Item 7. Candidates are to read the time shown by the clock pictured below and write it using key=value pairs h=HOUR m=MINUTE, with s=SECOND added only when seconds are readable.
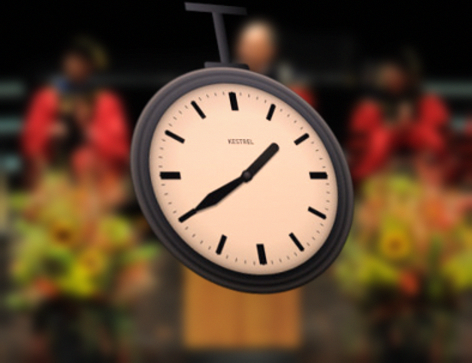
h=1 m=40
